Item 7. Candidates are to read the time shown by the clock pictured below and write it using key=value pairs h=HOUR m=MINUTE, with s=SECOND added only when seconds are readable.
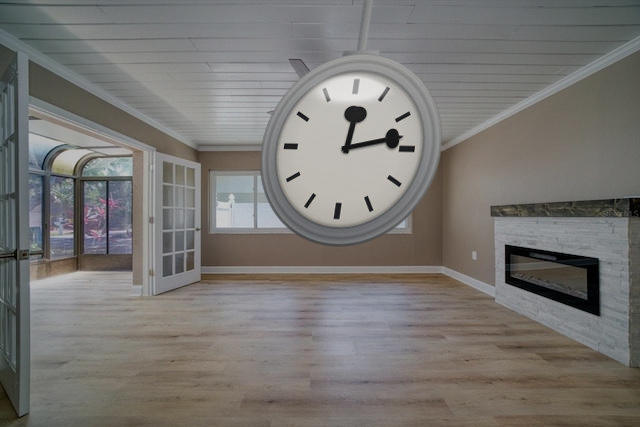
h=12 m=13
